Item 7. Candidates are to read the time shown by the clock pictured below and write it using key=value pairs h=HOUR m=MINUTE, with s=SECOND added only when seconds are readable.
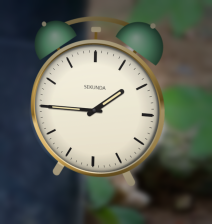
h=1 m=45
